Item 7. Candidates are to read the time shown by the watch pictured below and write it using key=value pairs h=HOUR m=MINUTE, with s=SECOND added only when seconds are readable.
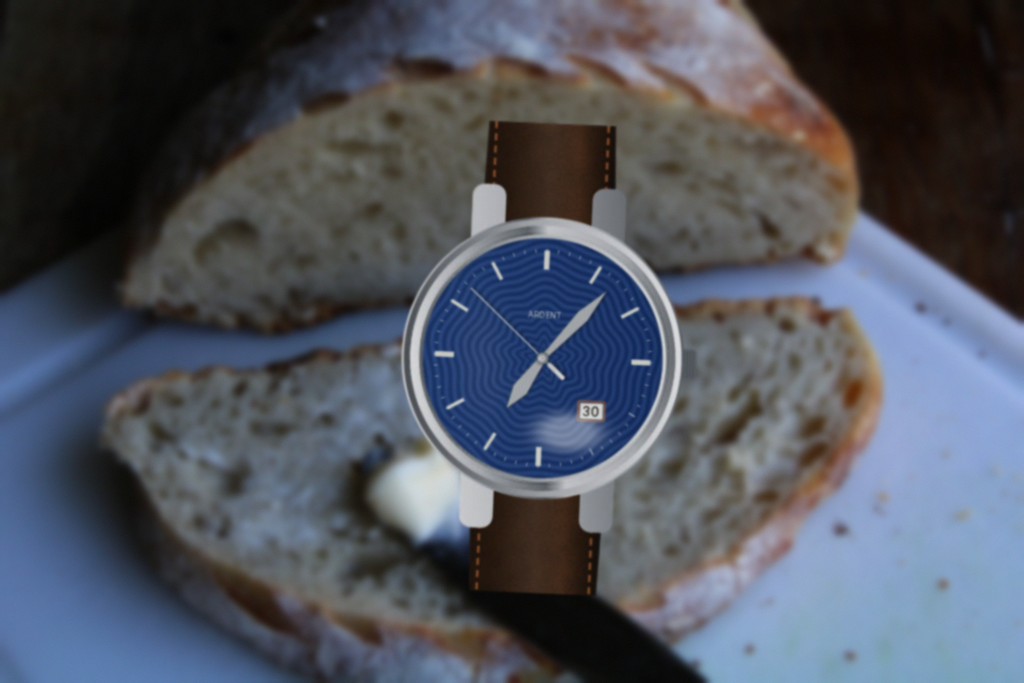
h=7 m=6 s=52
